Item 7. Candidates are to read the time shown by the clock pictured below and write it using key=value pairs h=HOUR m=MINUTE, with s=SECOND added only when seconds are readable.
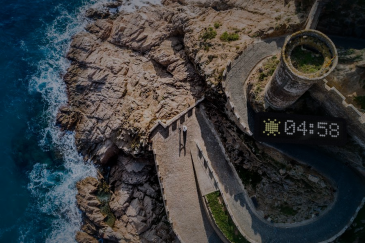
h=4 m=58
